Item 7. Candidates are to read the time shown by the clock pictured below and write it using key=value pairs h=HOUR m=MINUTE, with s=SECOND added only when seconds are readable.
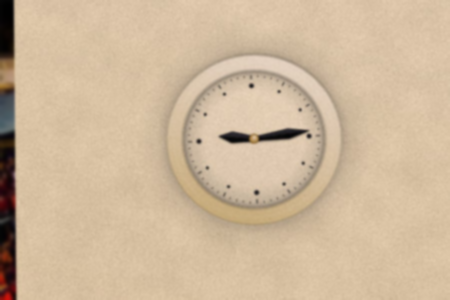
h=9 m=14
